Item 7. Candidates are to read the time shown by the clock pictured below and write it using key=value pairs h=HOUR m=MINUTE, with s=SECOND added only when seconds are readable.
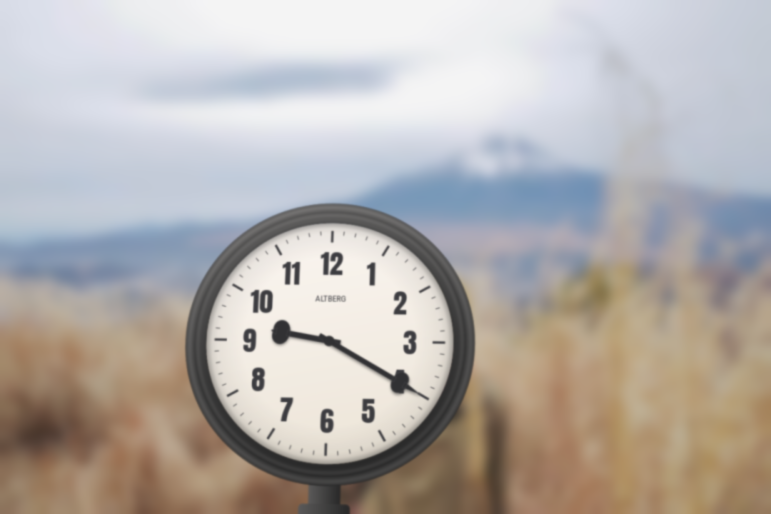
h=9 m=20
